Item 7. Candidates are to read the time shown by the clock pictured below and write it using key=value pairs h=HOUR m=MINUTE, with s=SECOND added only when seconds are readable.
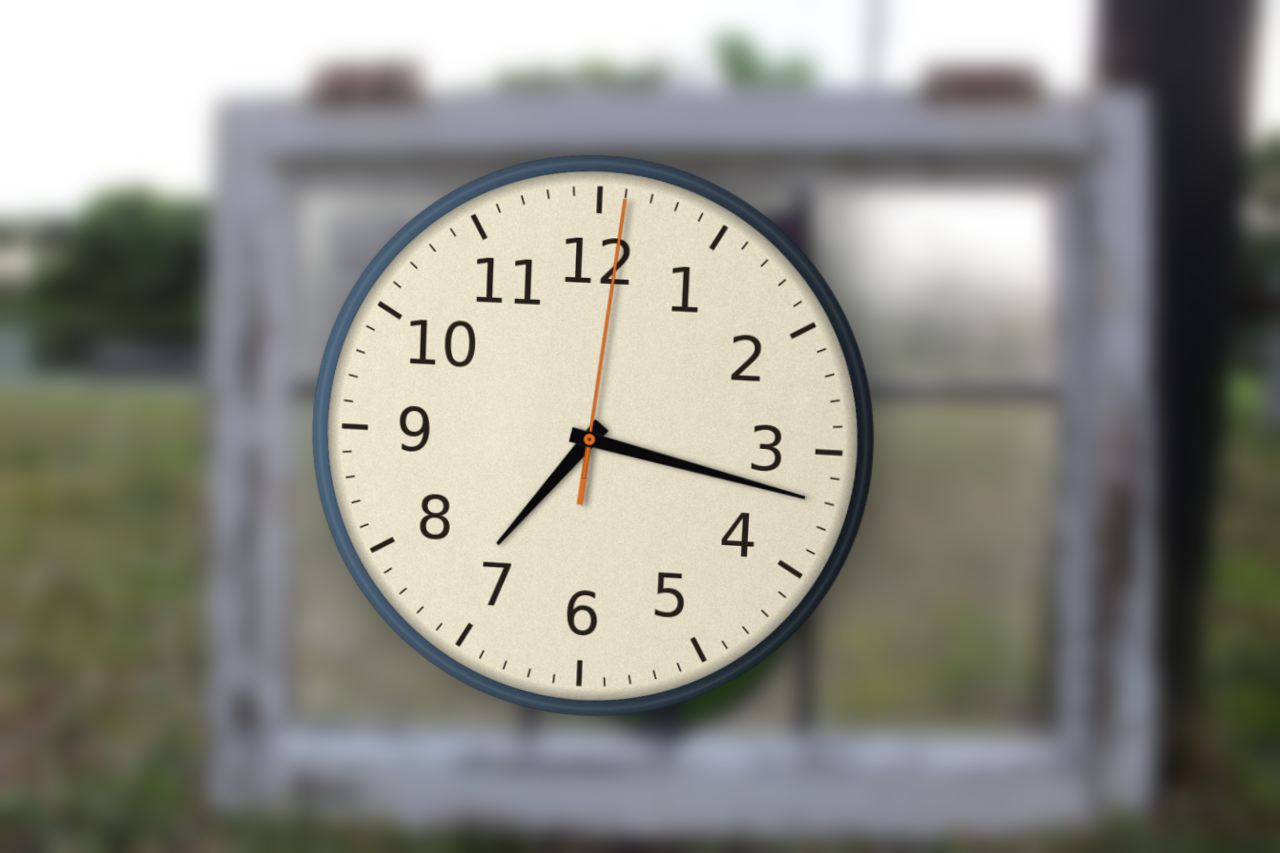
h=7 m=17 s=1
